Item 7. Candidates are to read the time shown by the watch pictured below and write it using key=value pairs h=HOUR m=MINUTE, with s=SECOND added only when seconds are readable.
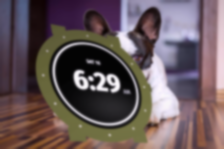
h=6 m=29
